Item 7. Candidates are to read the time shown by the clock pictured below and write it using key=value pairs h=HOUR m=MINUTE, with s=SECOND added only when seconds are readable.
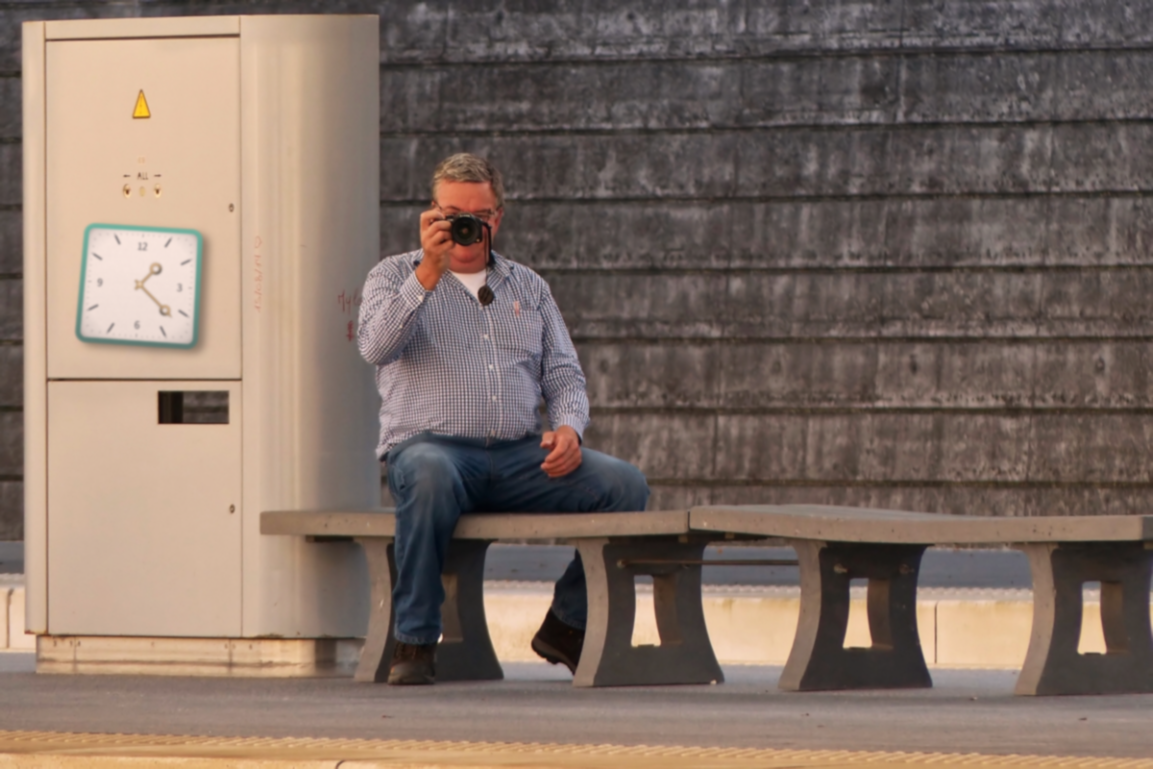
h=1 m=22
